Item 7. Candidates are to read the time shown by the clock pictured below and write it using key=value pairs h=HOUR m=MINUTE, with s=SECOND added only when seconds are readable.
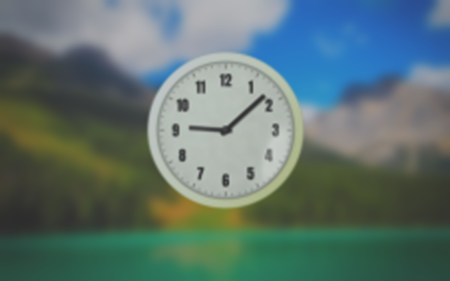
h=9 m=8
